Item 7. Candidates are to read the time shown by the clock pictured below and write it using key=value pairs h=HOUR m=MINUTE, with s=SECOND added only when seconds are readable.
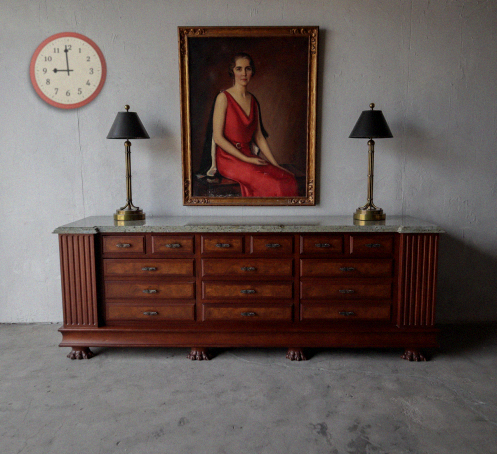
h=8 m=59
